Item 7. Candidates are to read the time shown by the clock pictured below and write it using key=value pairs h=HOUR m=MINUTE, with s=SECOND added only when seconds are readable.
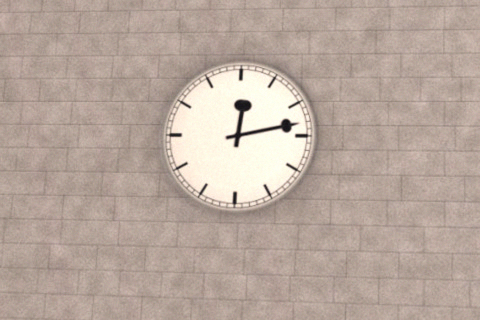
h=12 m=13
